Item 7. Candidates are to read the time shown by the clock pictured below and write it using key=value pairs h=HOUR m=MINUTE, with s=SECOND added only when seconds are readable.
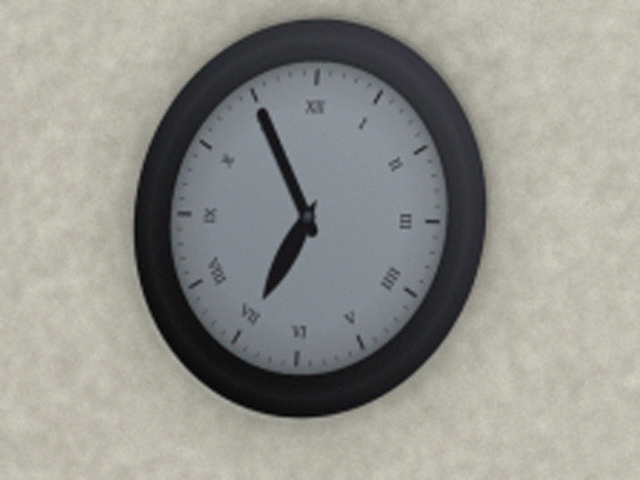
h=6 m=55
